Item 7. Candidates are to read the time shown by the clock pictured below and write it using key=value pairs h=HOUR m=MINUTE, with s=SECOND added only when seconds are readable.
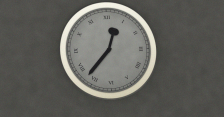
h=12 m=37
